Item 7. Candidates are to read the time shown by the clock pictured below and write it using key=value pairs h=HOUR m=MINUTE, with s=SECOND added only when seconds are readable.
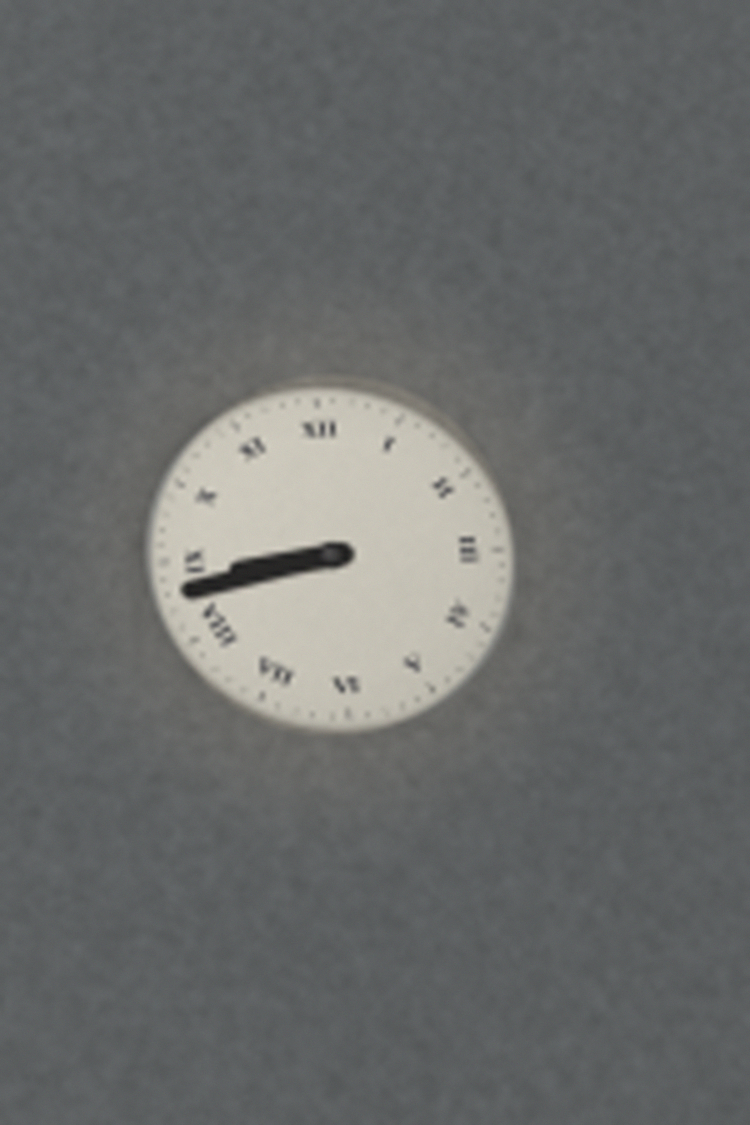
h=8 m=43
